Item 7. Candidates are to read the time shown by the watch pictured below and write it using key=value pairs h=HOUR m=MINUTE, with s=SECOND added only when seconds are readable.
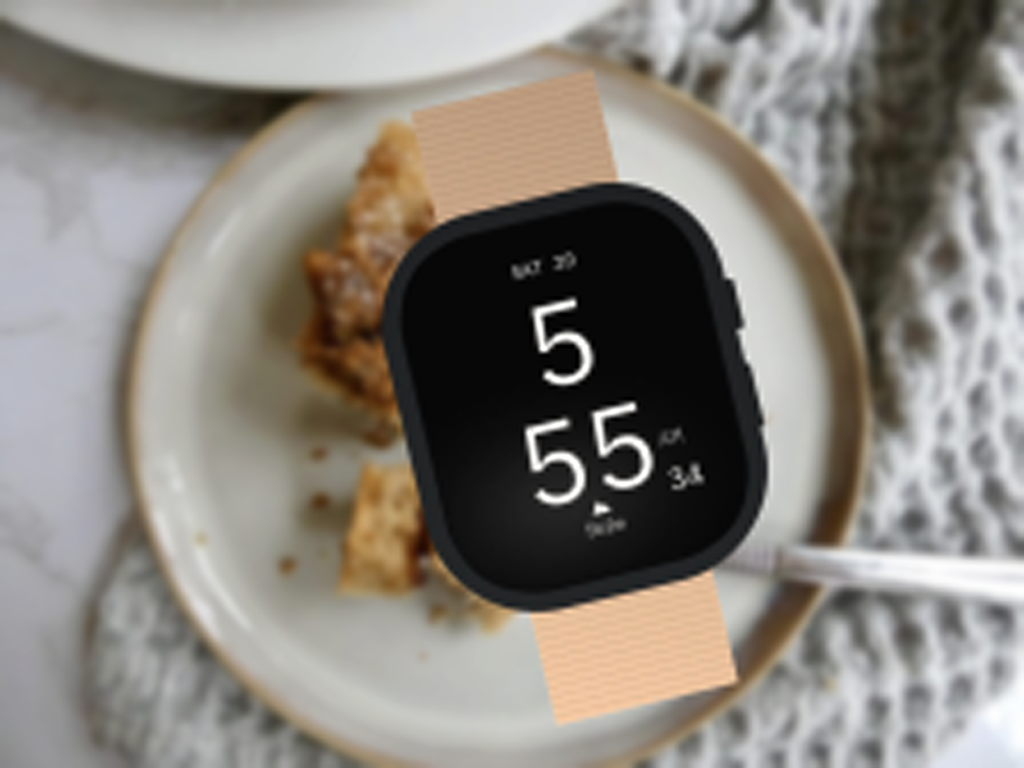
h=5 m=55
